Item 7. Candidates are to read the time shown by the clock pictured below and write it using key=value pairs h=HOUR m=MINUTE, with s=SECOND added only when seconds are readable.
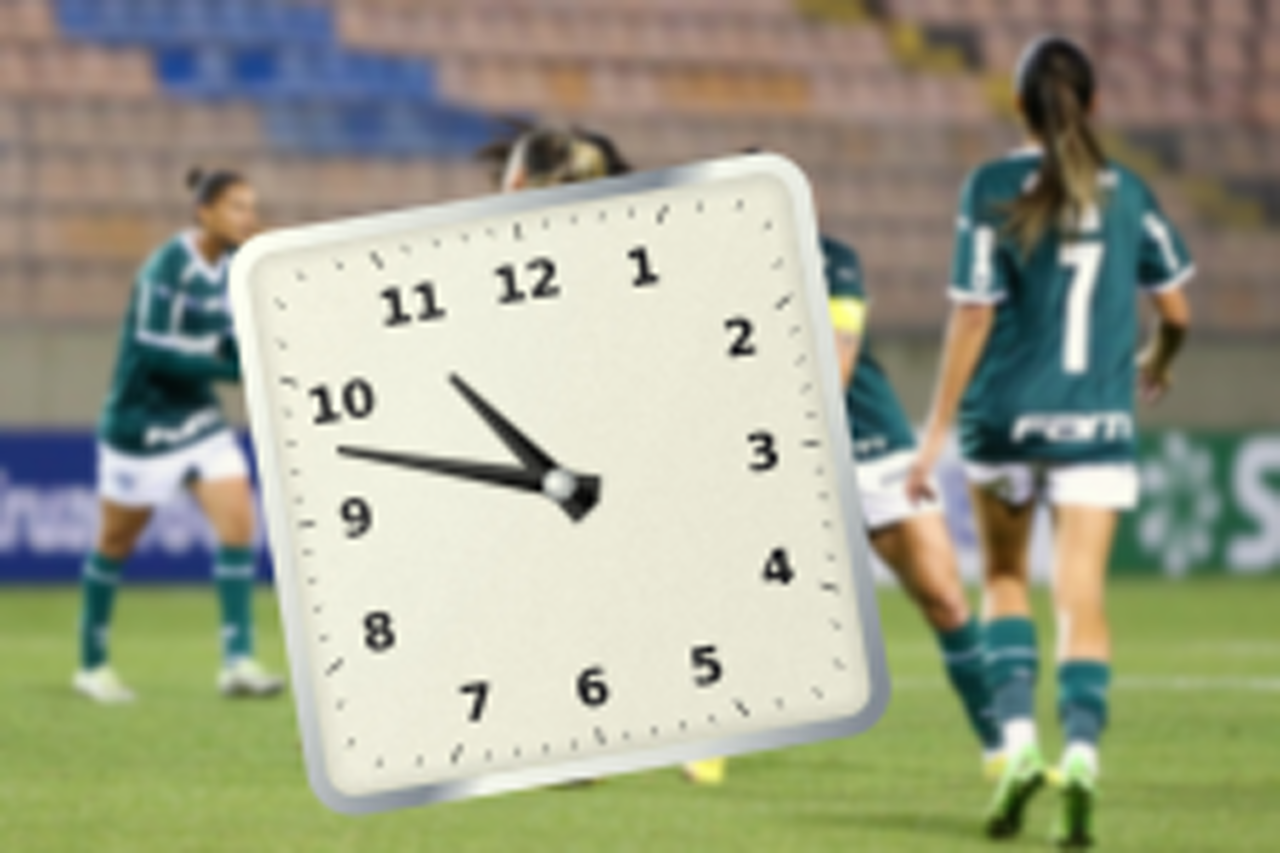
h=10 m=48
